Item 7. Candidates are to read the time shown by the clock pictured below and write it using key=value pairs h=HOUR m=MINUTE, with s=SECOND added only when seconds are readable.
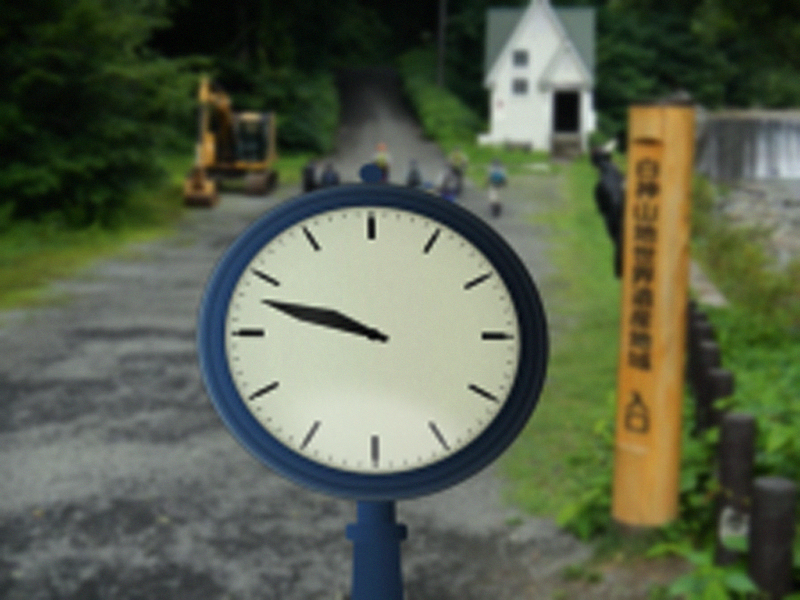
h=9 m=48
